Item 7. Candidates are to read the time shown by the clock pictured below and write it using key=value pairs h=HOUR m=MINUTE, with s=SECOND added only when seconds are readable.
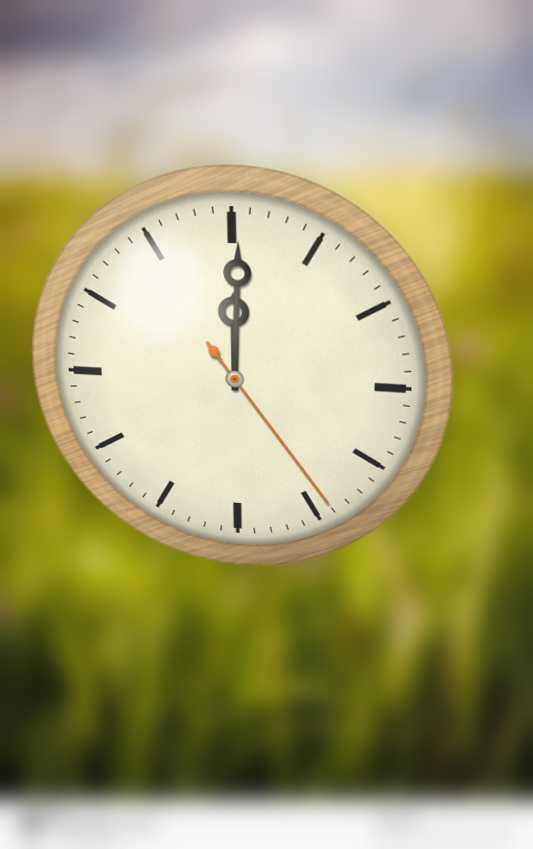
h=12 m=0 s=24
